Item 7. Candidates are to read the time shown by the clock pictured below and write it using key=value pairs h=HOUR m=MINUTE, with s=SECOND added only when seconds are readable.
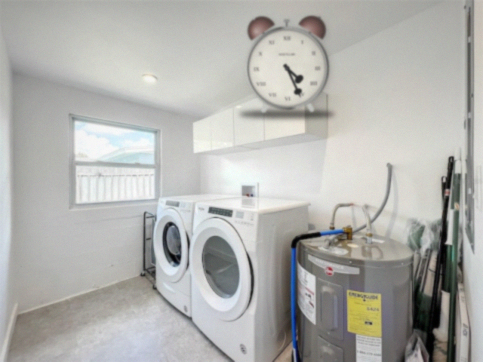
h=4 m=26
